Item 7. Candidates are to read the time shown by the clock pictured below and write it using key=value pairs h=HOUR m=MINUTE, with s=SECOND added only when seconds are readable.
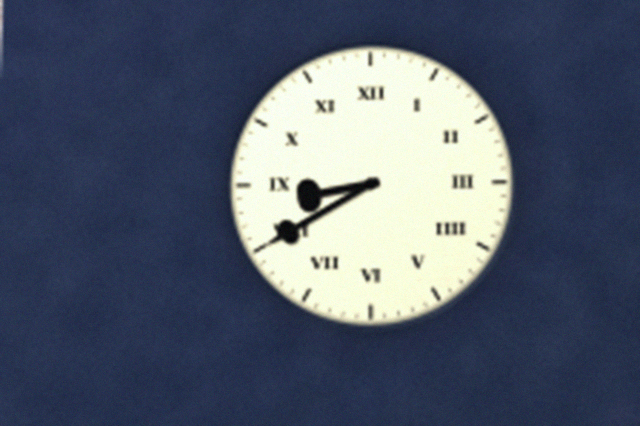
h=8 m=40
